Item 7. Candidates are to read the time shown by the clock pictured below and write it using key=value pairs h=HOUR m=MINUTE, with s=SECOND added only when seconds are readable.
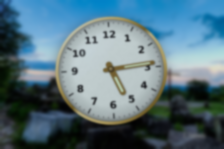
h=5 m=14
